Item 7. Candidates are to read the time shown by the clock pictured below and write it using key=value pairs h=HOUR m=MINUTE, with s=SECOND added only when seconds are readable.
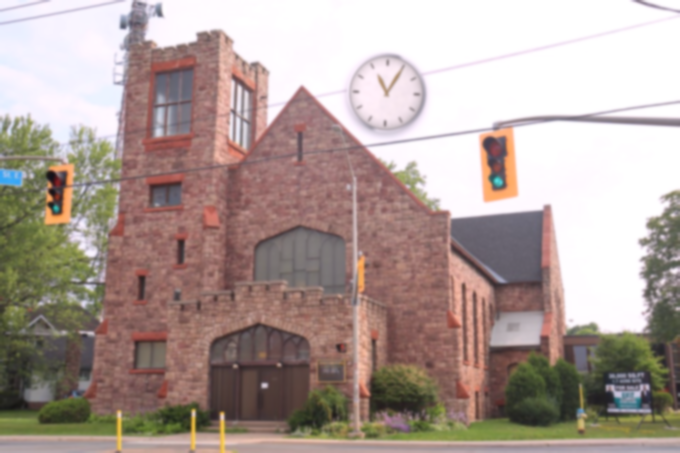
h=11 m=5
